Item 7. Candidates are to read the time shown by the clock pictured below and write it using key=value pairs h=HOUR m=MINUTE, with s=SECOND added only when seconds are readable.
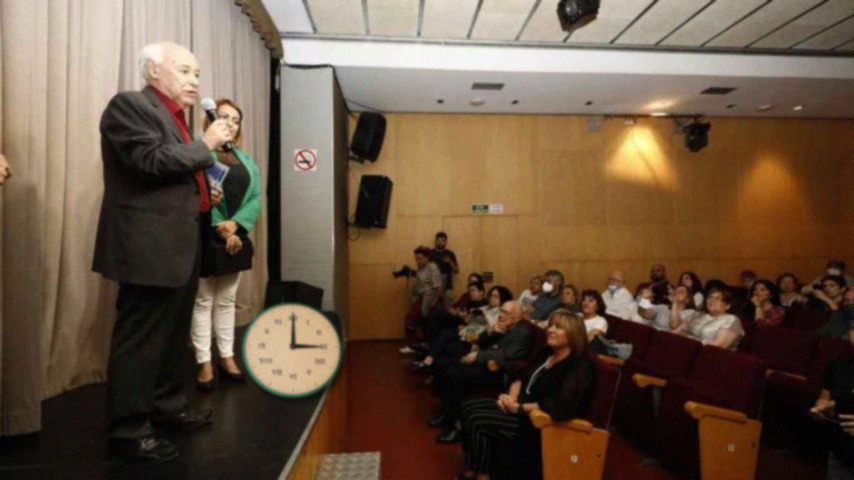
h=3 m=0
